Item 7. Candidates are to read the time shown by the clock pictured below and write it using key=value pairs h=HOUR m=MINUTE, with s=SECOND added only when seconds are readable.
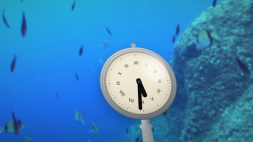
h=5 m=31
